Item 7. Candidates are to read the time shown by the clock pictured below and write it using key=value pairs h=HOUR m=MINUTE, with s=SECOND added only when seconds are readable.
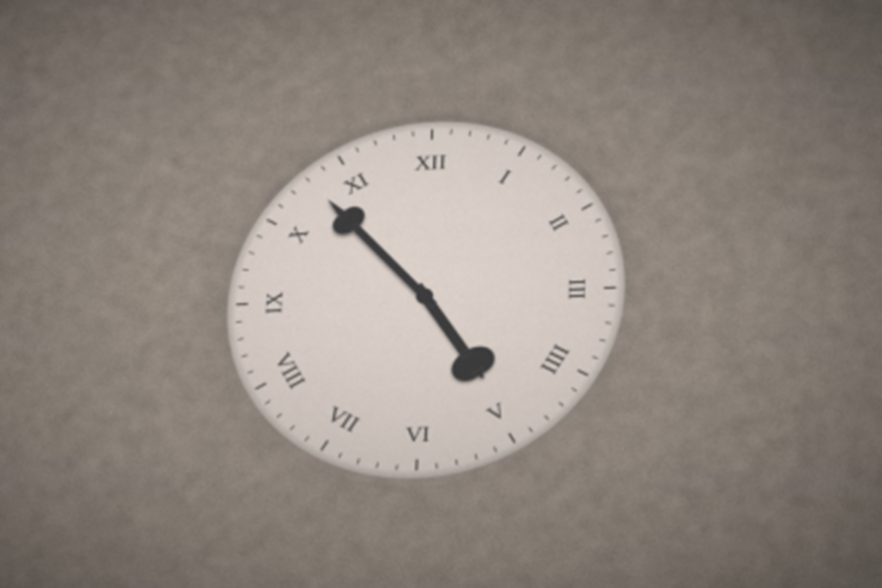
h=4 m=53
